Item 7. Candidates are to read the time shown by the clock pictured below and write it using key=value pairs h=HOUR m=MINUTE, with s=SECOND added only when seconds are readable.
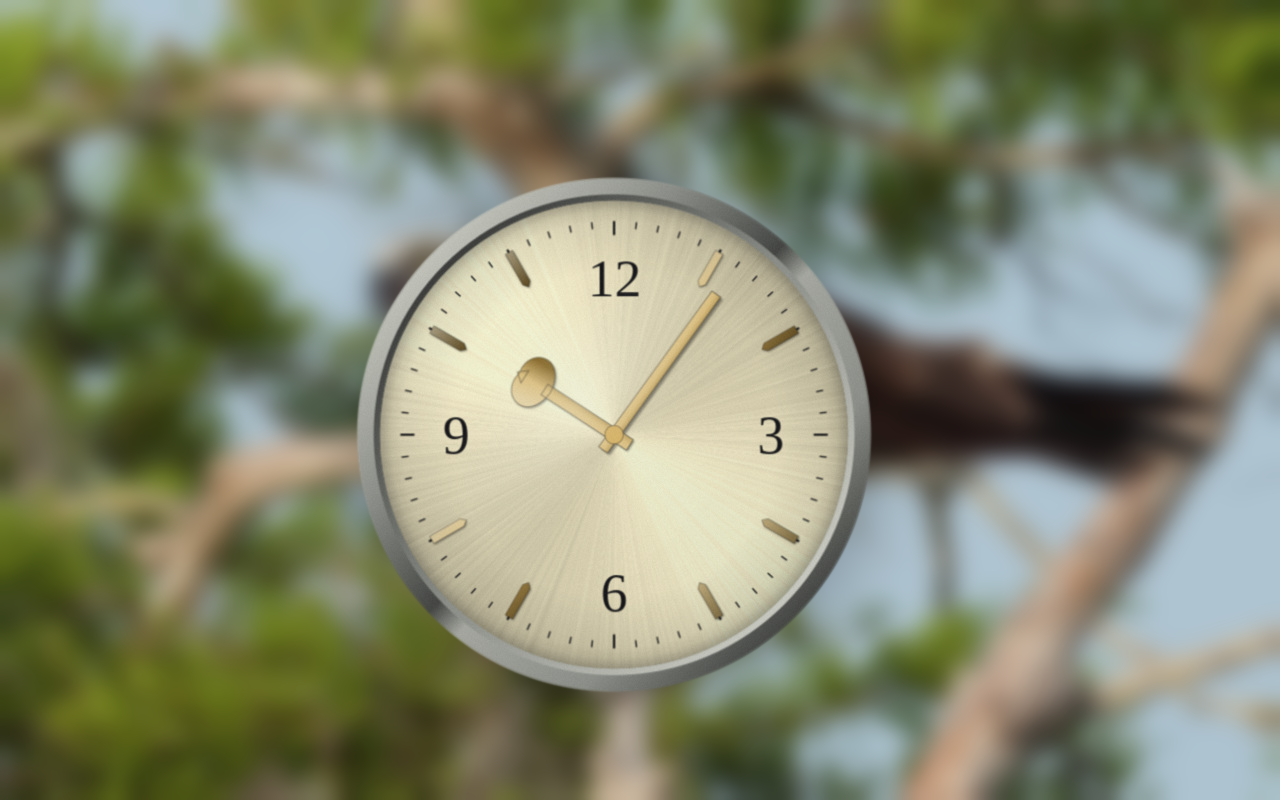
h=10 m=6
